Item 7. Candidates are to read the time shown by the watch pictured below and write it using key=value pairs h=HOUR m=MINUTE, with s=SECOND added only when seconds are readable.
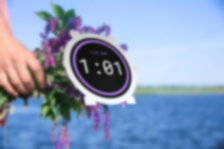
h=1 m=1
